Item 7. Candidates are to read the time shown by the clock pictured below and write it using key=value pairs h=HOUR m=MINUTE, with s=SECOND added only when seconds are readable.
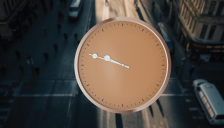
h=9 m=48
